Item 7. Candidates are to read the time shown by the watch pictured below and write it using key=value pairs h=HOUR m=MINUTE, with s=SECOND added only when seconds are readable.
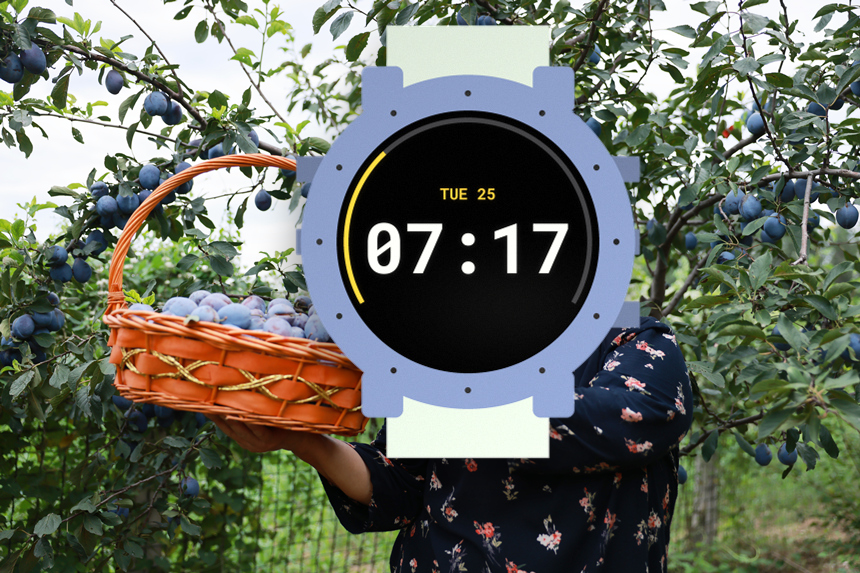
h=7 m=17
